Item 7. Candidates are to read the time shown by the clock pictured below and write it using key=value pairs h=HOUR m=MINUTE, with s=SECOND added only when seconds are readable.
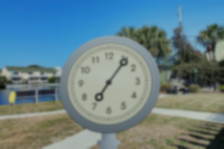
h=7 m=6
